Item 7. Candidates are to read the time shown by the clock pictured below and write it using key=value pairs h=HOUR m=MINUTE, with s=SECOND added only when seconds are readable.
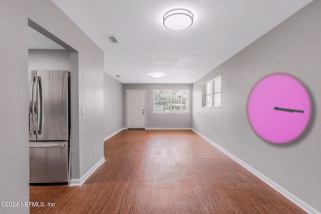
h=3 m=16
